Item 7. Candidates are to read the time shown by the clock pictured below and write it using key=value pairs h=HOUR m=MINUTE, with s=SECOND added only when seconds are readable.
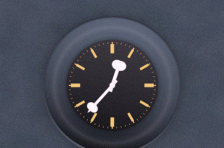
h=12 m=37
